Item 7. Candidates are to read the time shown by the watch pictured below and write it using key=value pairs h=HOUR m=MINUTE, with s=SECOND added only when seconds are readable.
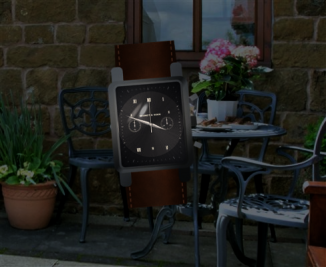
h=3 m=49
